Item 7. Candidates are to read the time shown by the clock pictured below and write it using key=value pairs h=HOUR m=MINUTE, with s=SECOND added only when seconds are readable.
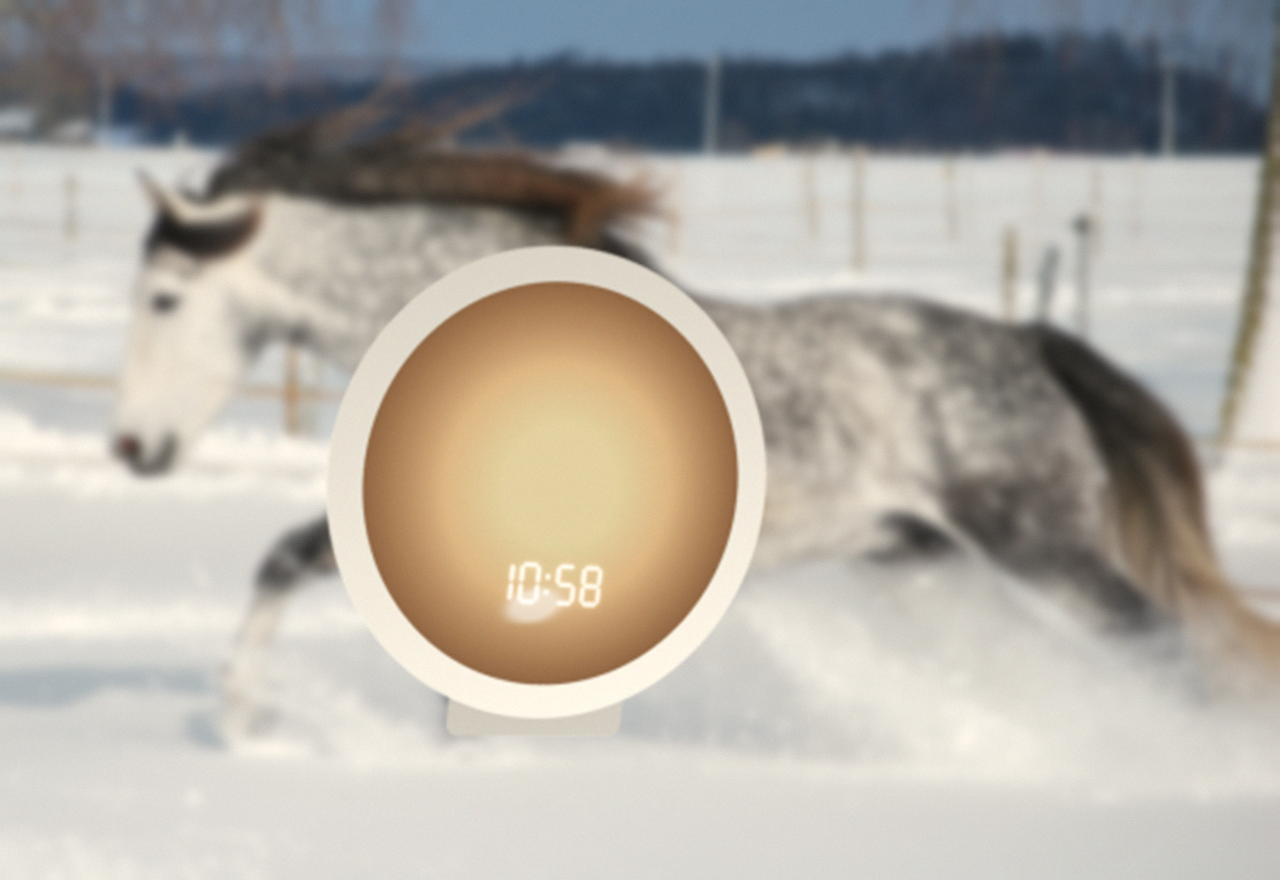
h=10 m=58
